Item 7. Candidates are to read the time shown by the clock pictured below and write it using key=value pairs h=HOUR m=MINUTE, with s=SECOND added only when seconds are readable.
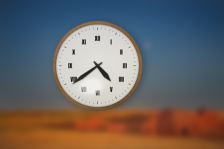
h=4 m=39
